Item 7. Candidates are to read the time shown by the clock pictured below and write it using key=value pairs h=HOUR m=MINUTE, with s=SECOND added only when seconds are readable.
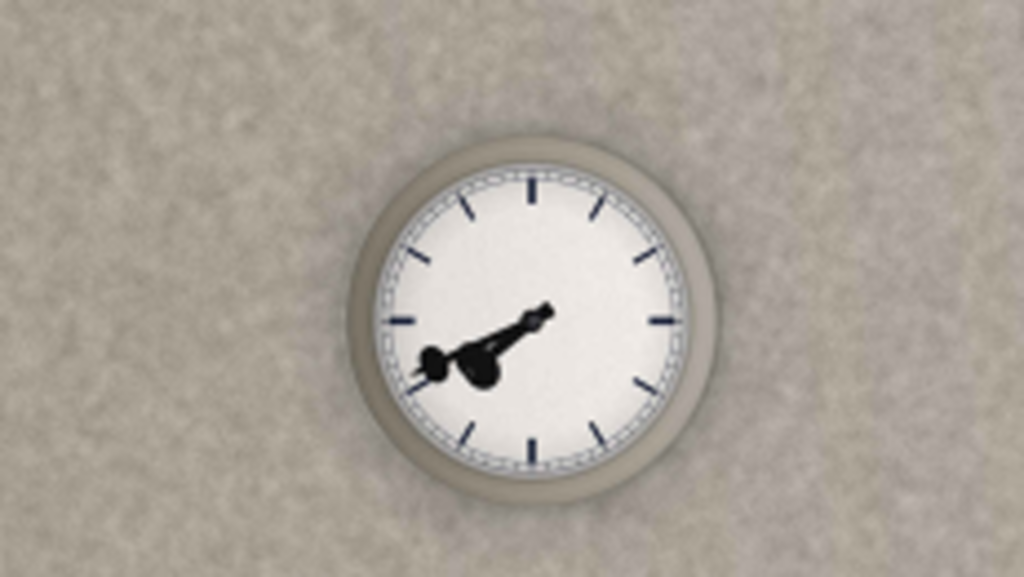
h=7 m=41
